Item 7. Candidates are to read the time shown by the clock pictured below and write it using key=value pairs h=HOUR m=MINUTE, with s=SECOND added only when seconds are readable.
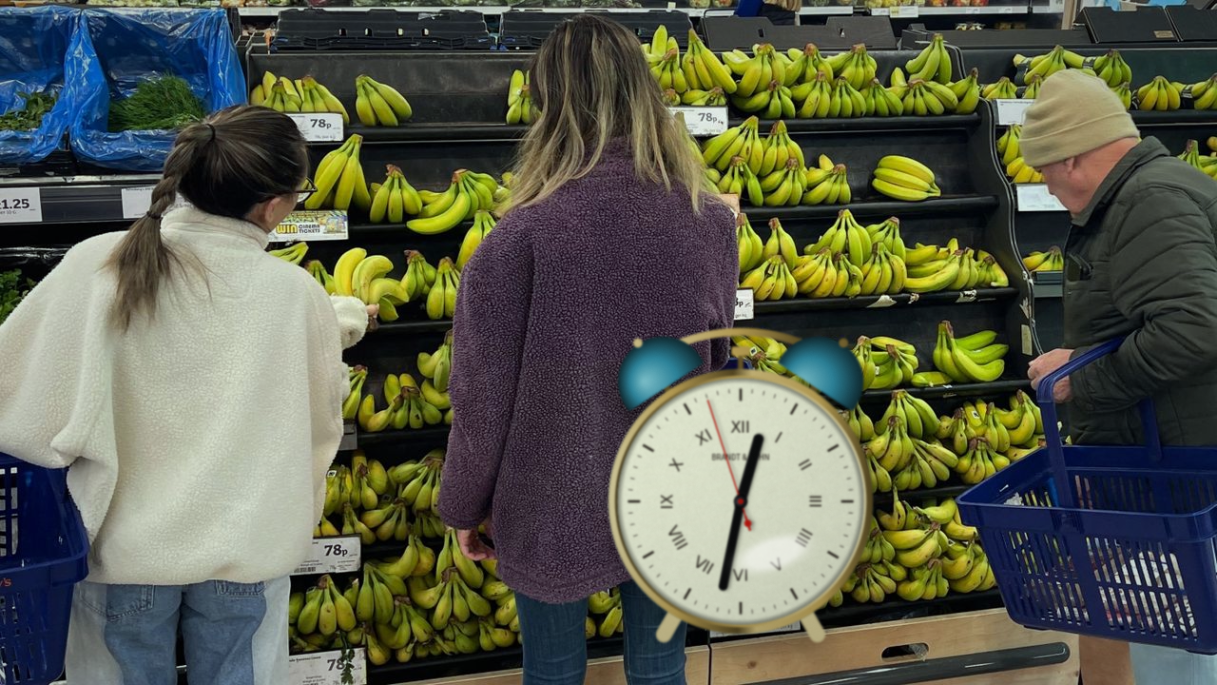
h=12 m=31 s=57
